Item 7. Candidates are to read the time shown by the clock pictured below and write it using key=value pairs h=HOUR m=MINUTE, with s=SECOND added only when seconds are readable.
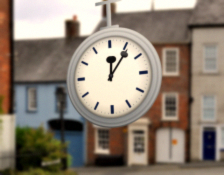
h=12 m=6
